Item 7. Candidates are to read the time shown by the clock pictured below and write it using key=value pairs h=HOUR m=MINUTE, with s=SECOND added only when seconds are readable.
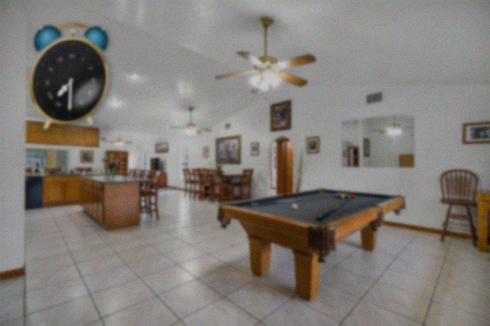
h=7 m=30
